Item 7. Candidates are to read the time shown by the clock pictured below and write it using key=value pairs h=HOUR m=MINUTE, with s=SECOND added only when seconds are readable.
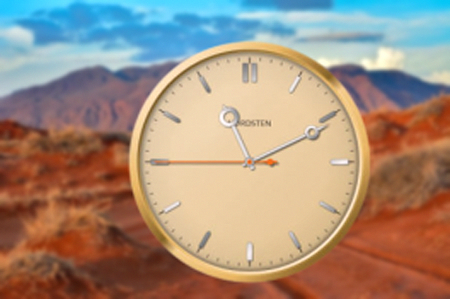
h=11 m=10 s=45
